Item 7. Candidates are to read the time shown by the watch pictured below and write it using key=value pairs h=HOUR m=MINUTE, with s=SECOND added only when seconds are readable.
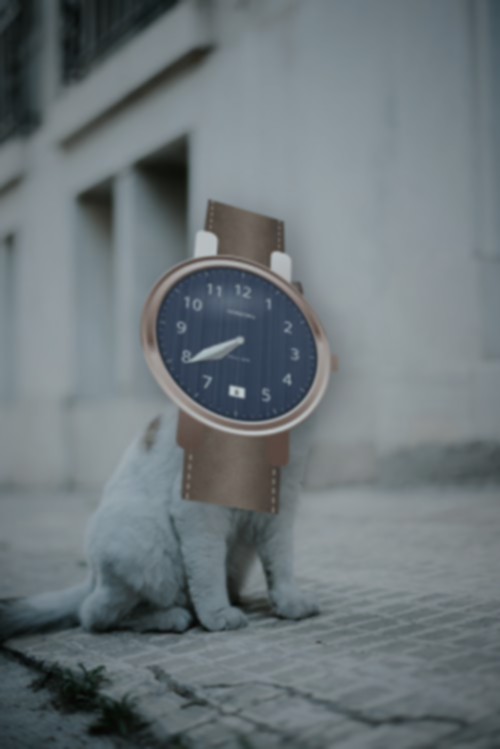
h=7 m=39
